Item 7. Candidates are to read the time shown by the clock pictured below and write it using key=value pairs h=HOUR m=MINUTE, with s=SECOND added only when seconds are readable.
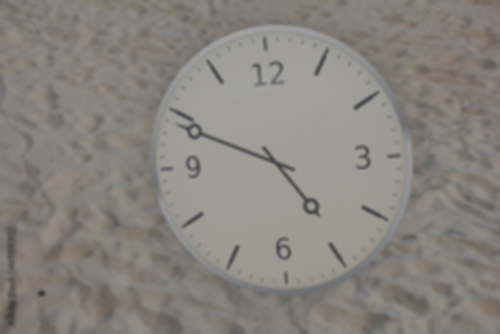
h=4 m=49
